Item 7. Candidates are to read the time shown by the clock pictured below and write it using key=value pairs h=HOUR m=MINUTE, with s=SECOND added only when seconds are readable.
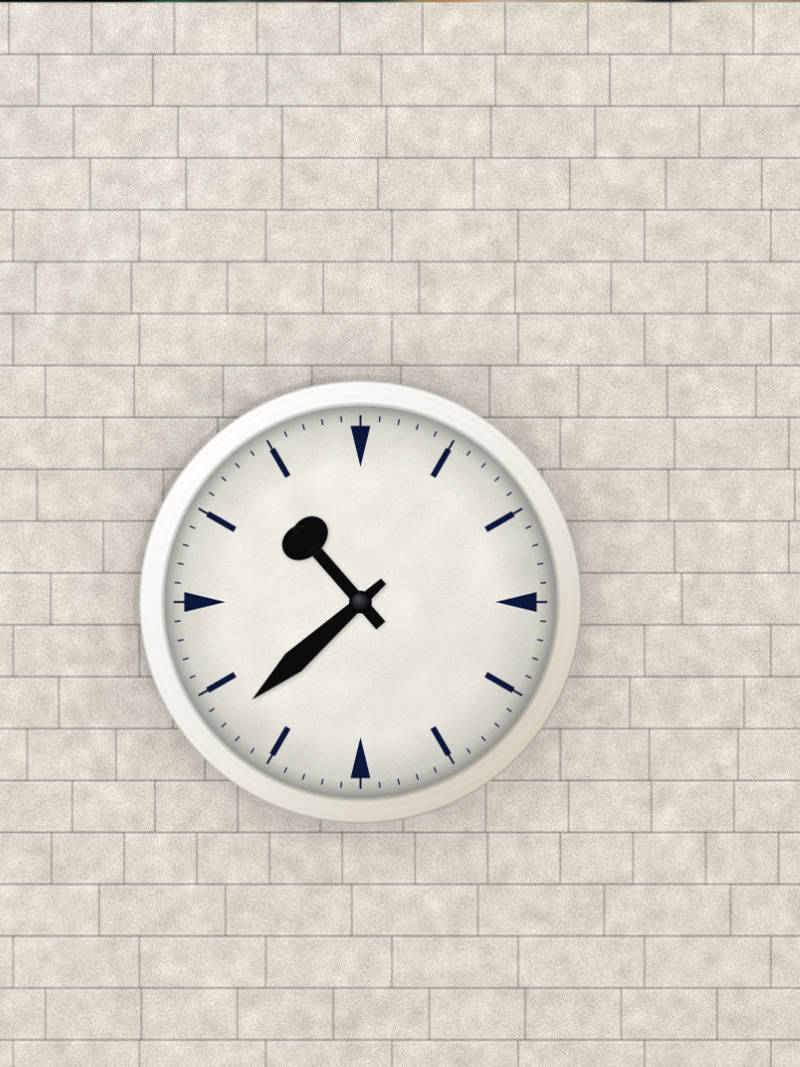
h=10 m=38
